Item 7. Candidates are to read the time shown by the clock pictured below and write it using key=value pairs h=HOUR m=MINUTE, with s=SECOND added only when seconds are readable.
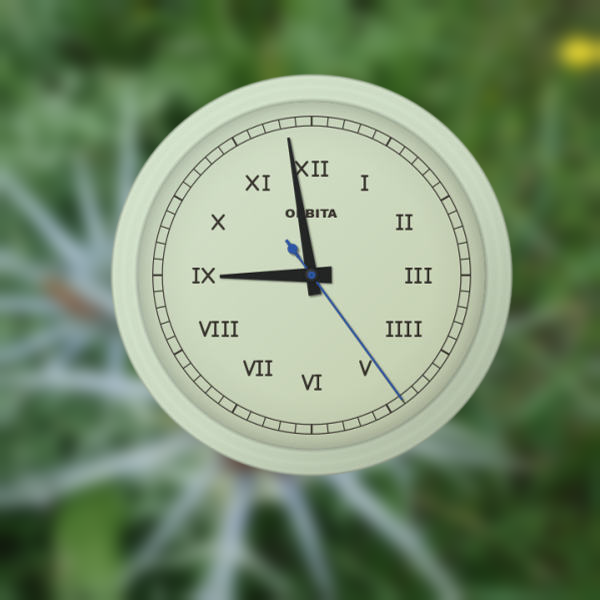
h=8 m=58 s=24
